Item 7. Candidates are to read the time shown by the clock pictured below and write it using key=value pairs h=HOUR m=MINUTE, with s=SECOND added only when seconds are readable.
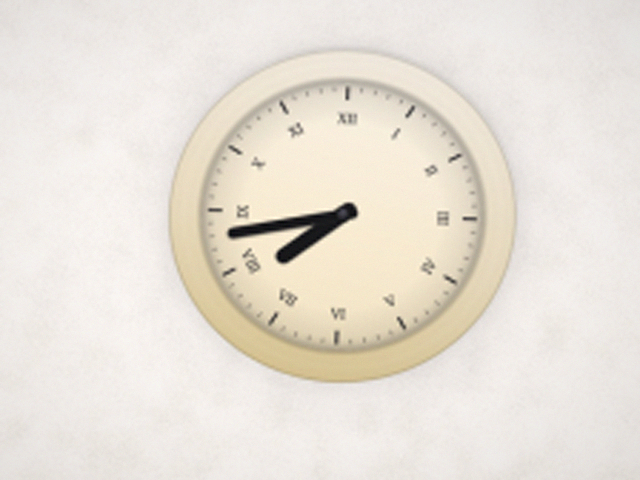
h=7 m=43
